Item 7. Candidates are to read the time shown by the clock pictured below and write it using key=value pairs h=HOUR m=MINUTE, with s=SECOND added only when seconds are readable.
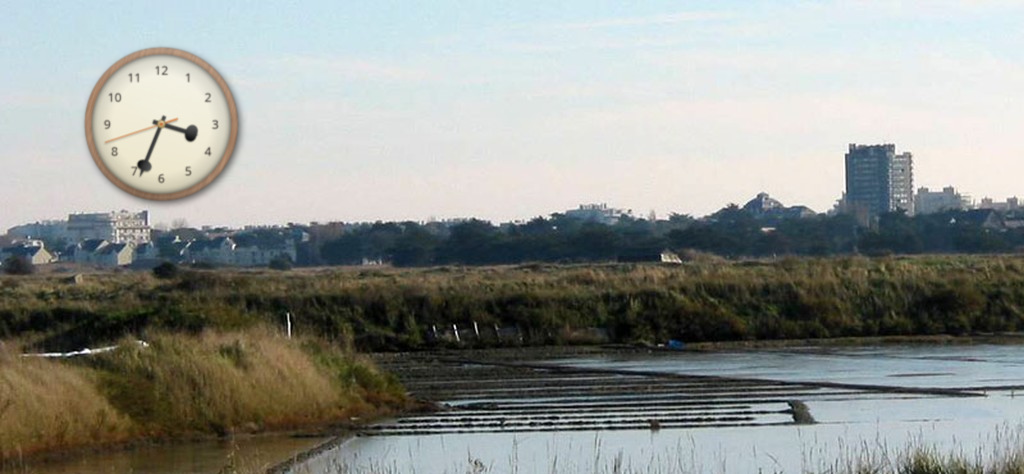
h=3 m=33 s=42
